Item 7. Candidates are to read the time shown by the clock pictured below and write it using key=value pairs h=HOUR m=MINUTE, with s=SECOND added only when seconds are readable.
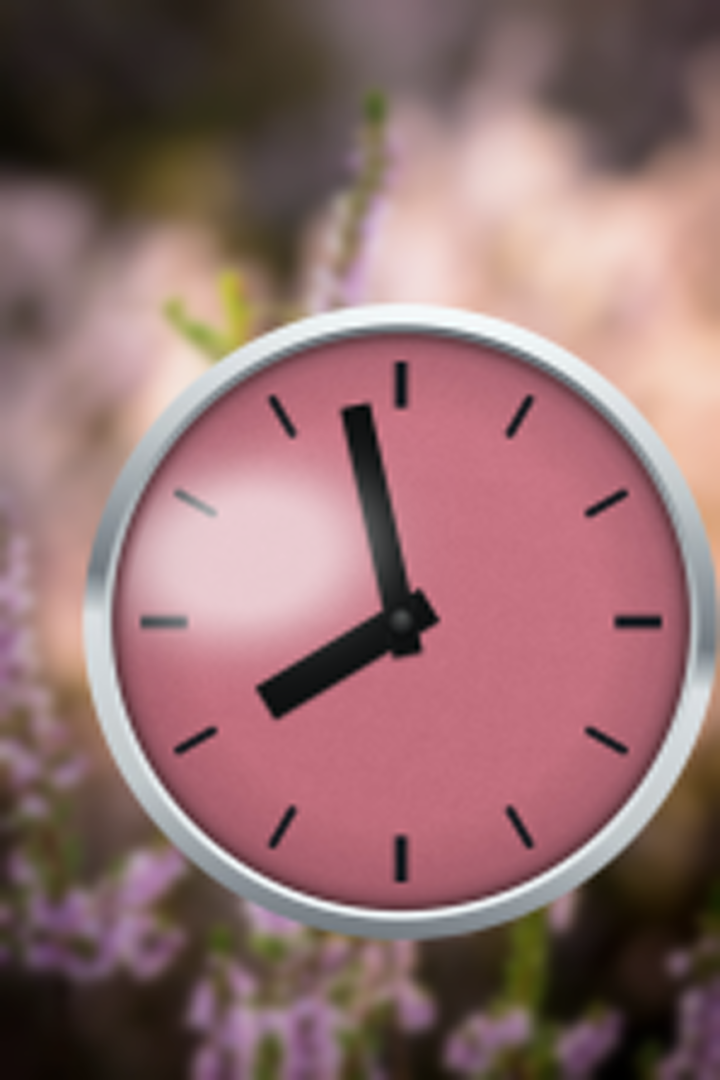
h=7 m=58
